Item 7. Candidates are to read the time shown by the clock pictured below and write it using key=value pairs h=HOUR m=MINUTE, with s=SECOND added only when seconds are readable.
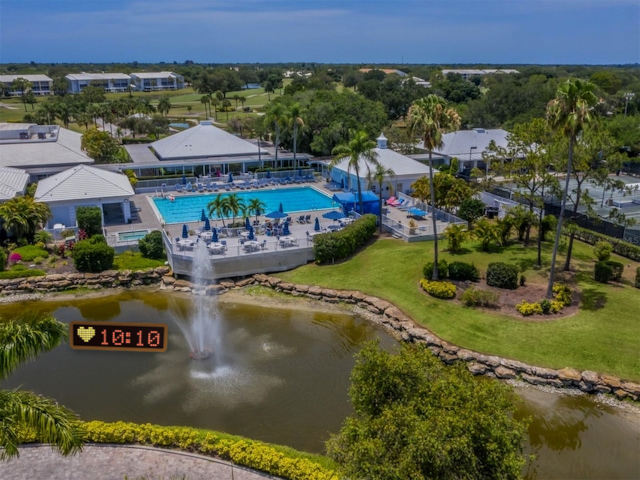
h=10 m=10
